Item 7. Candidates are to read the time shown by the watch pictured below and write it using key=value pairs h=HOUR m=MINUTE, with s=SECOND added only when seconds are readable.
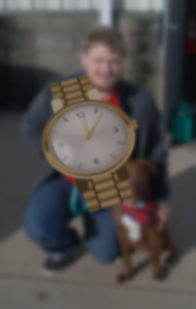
h=12 m=7
